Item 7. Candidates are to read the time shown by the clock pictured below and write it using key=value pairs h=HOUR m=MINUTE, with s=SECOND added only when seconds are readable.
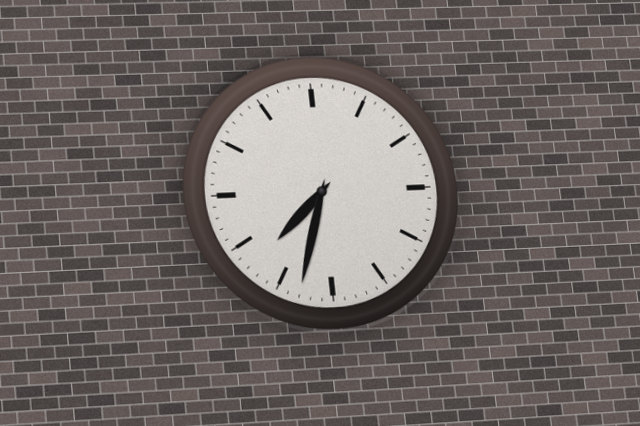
h=7 m=33
